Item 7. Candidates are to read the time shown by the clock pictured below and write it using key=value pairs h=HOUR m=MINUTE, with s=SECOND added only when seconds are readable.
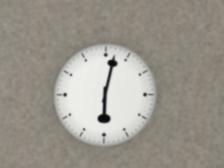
h=6 m=2
